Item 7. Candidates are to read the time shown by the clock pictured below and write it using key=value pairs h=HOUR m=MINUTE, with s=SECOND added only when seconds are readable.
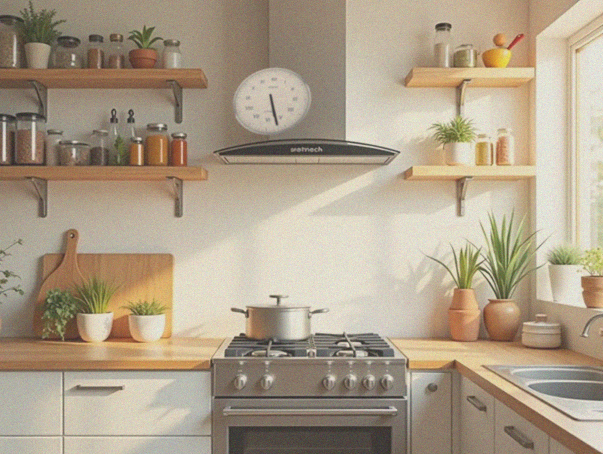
h=5 m=27
